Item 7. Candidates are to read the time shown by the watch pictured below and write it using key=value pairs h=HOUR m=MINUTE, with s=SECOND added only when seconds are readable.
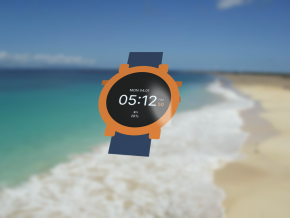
h=5 m=12
